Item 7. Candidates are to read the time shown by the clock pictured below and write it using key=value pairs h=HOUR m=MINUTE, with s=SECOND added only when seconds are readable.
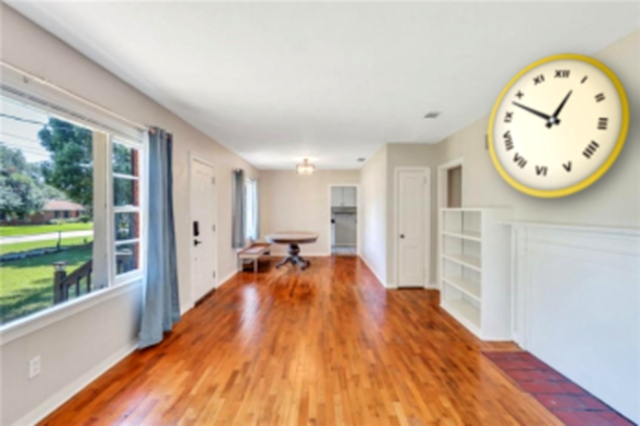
h=12 m=48
